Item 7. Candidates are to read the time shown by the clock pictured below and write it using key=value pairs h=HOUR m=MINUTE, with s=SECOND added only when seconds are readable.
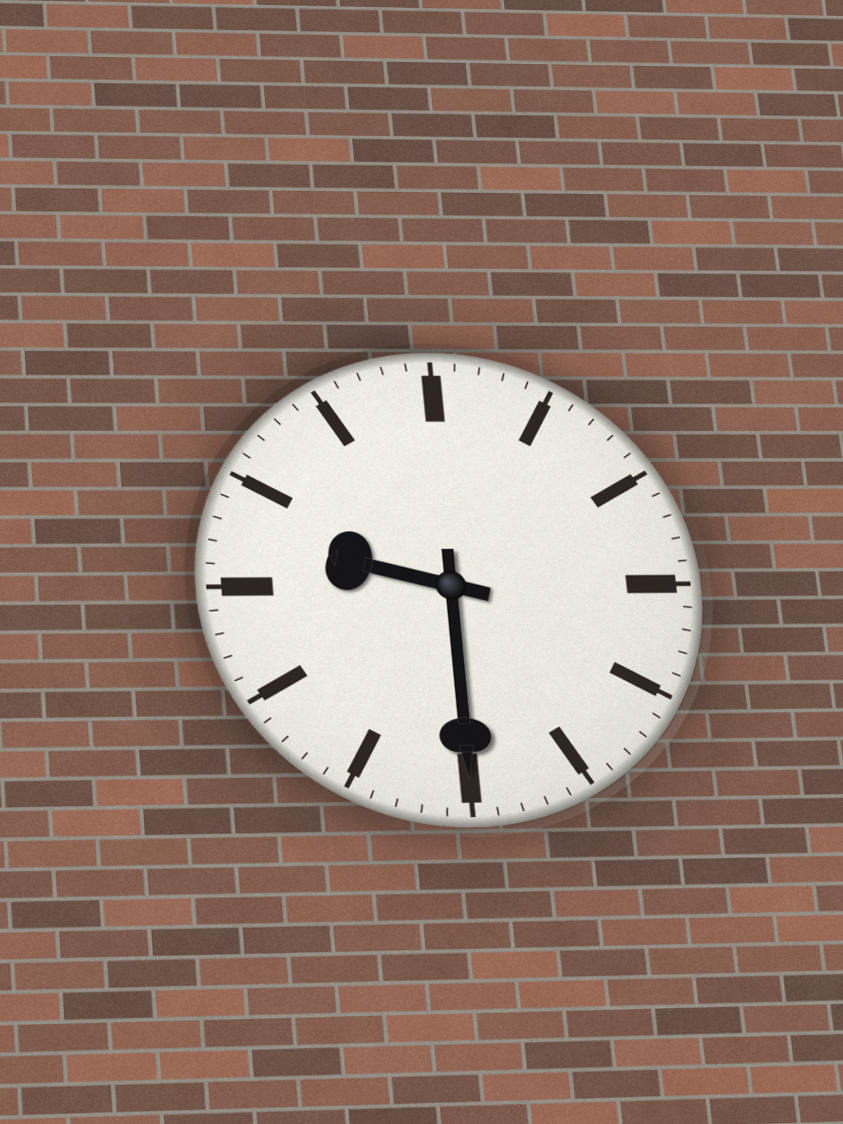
h=9 m=30
